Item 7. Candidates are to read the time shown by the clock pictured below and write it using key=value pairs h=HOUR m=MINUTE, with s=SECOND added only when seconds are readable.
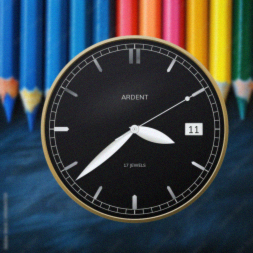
h=3 m=38 s=10
